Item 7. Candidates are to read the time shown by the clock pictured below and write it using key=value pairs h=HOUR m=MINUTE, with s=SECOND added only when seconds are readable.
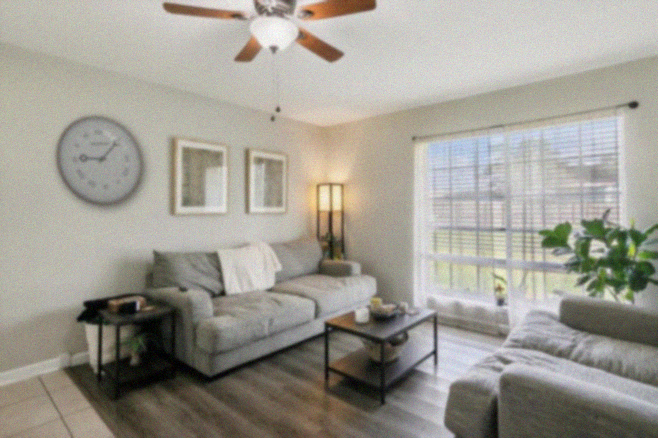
h=9 m=8
